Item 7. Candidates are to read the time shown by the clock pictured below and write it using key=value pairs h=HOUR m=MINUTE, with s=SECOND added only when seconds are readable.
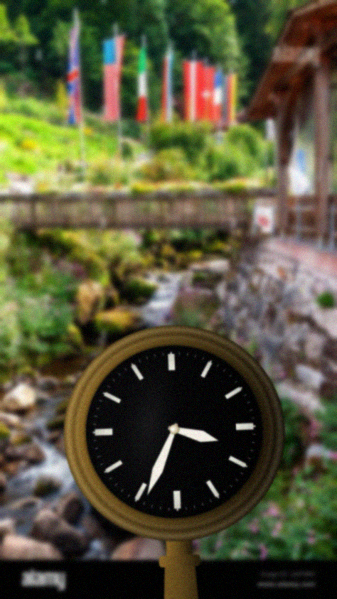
h=3 m=34
